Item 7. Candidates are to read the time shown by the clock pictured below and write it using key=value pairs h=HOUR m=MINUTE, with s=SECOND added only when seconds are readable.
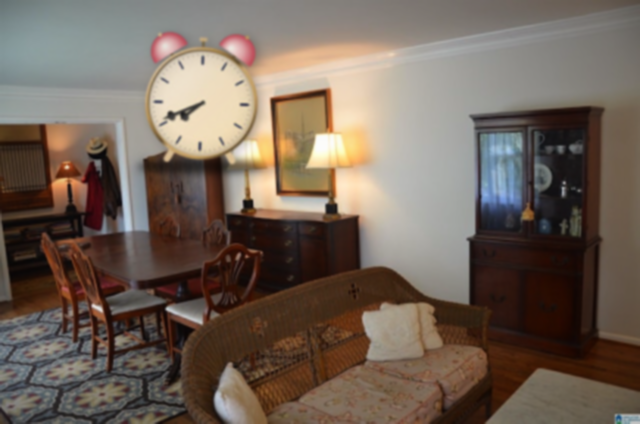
h=7 m=41
